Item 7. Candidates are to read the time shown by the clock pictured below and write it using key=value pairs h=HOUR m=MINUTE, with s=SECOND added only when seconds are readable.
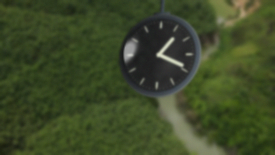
h=1 m=19
